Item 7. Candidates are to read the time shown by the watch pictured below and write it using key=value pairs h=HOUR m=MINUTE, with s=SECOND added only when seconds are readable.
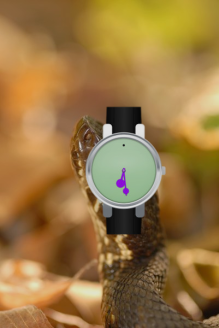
h=6 m=29
